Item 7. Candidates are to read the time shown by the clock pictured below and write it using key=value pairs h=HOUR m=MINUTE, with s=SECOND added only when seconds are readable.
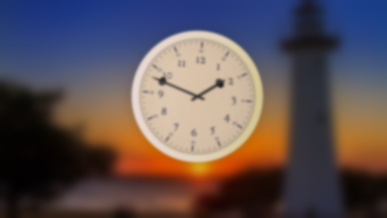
h=1 m=48
